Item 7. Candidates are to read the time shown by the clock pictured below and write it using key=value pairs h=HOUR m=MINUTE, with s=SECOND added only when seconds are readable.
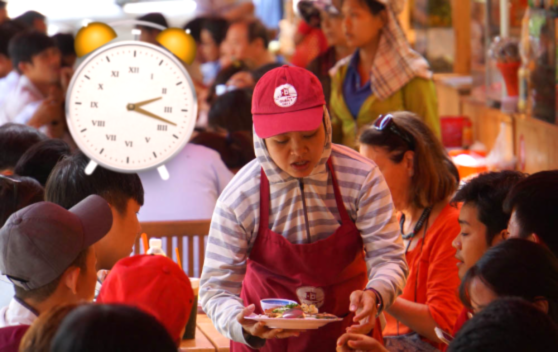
h=2 m=18
